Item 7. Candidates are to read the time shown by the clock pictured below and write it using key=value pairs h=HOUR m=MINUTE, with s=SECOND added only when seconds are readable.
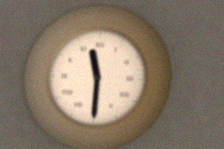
h=11 m=30
